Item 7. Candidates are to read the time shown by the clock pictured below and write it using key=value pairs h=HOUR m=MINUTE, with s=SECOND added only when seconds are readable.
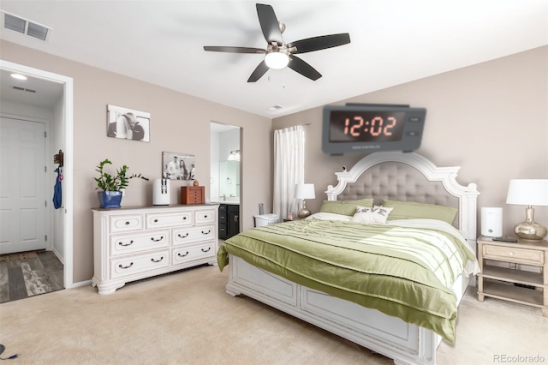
h=12 m=2
